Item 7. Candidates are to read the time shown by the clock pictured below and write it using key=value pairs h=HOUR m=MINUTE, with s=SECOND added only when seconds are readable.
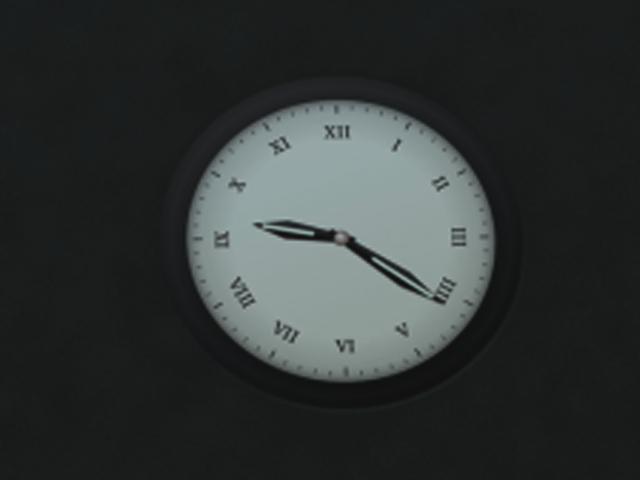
h=9 m=21
